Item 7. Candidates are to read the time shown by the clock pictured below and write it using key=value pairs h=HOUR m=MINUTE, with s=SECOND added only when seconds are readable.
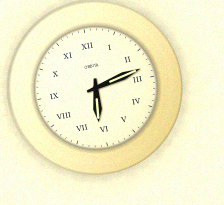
h=6 m=13
